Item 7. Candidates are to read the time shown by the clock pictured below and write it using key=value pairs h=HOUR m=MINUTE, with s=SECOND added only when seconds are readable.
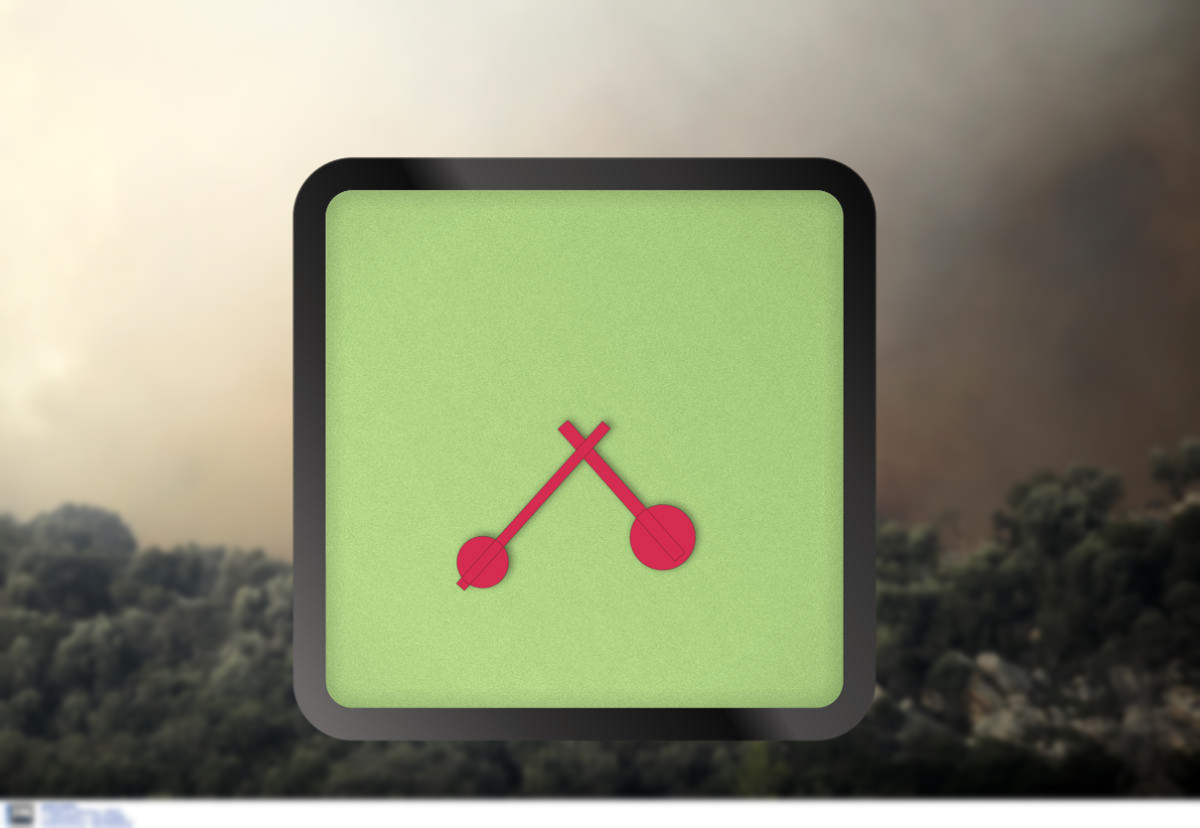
h=4 m=37
